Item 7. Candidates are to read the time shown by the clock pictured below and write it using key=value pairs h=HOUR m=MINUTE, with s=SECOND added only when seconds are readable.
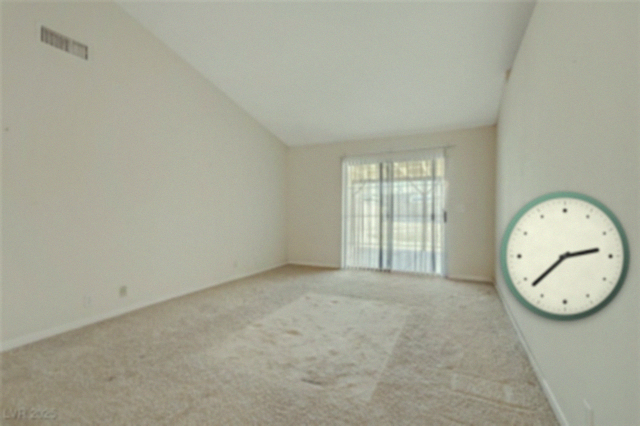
h=2 m=38
